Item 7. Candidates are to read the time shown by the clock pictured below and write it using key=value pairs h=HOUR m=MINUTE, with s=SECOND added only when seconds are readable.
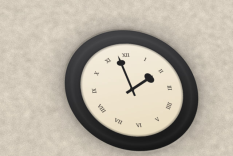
h=1 m=58
